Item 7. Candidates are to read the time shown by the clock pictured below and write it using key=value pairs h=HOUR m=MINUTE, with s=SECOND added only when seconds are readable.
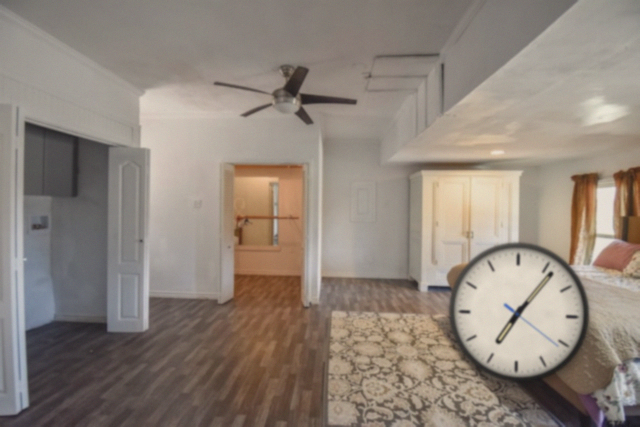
h=7 m=6 s=21
